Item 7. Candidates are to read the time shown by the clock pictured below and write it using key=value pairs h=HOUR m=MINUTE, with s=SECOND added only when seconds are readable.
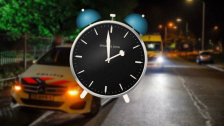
h=1 m=59
